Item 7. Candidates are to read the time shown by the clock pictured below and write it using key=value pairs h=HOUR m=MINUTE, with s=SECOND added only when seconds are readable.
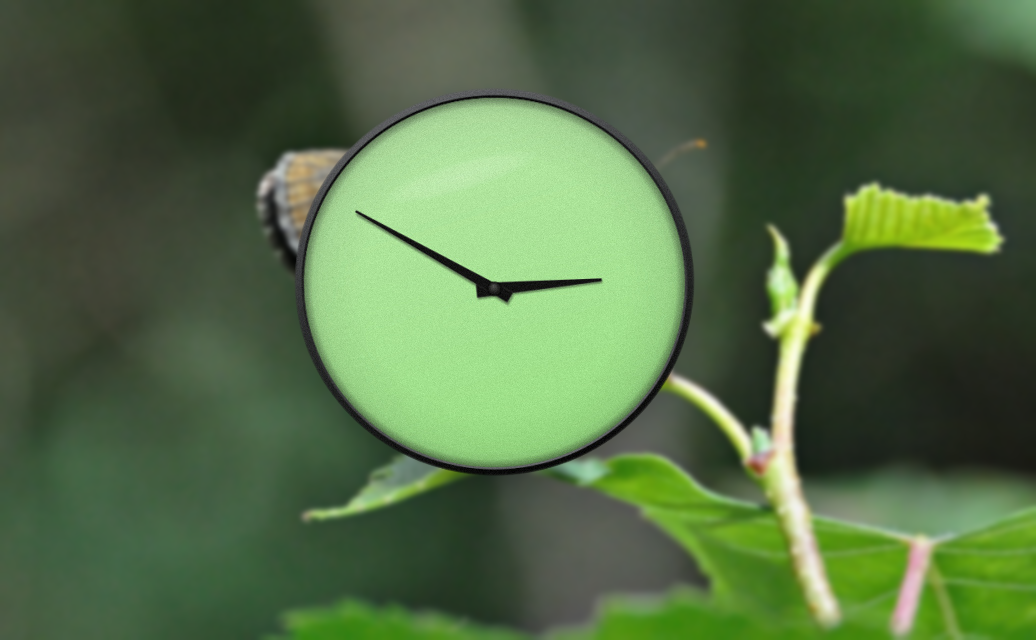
h=2 m=50
